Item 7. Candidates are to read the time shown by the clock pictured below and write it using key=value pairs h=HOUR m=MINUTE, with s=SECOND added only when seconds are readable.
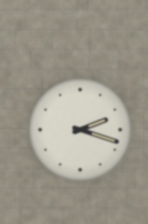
h=2 m=18
